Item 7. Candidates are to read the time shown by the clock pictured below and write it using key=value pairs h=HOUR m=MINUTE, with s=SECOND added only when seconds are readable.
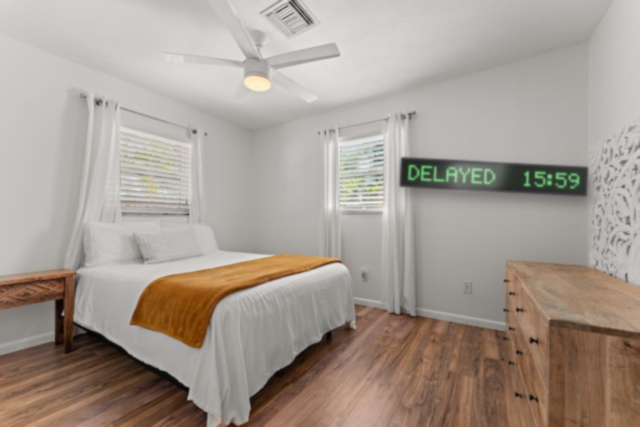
h=15 m=59
